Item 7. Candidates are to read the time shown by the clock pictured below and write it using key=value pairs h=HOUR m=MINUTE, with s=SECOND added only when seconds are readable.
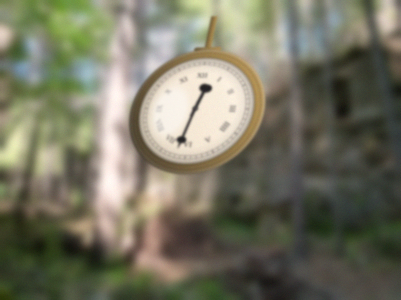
h=12 m=32
